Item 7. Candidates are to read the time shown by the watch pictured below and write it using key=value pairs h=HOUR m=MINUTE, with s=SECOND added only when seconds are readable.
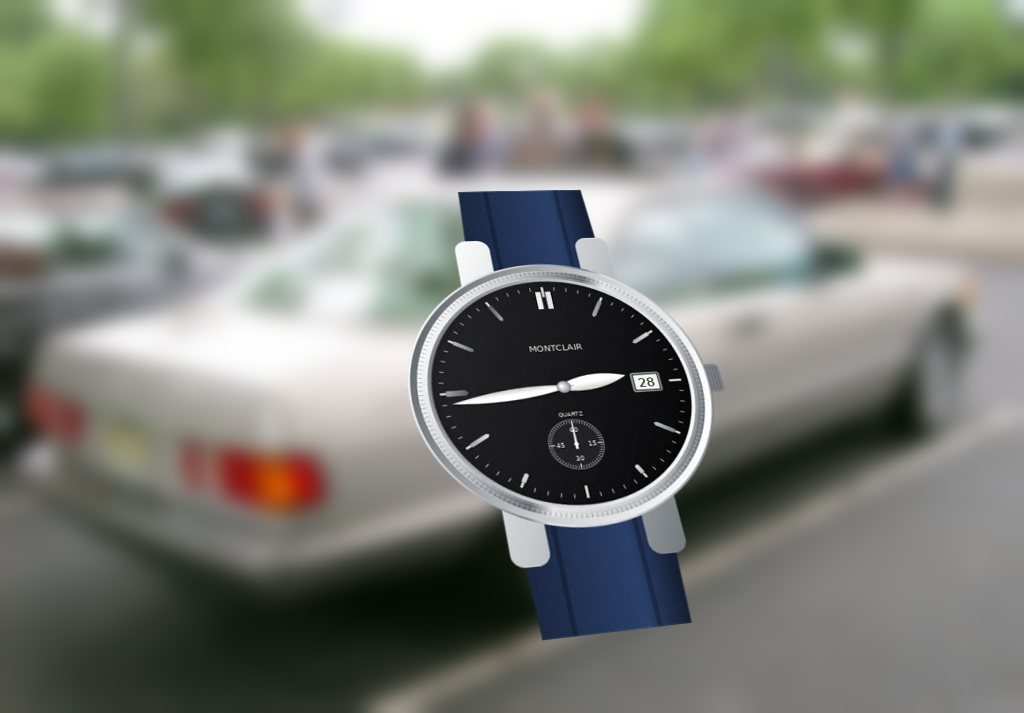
h=2 m=44
